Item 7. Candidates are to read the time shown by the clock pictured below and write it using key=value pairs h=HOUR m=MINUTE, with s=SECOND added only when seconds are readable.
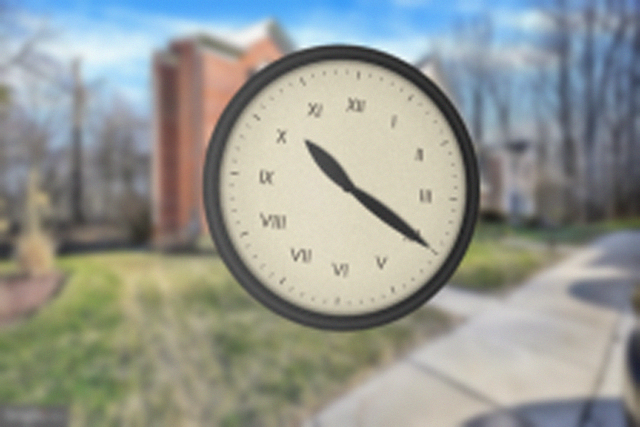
h=10 m=20
